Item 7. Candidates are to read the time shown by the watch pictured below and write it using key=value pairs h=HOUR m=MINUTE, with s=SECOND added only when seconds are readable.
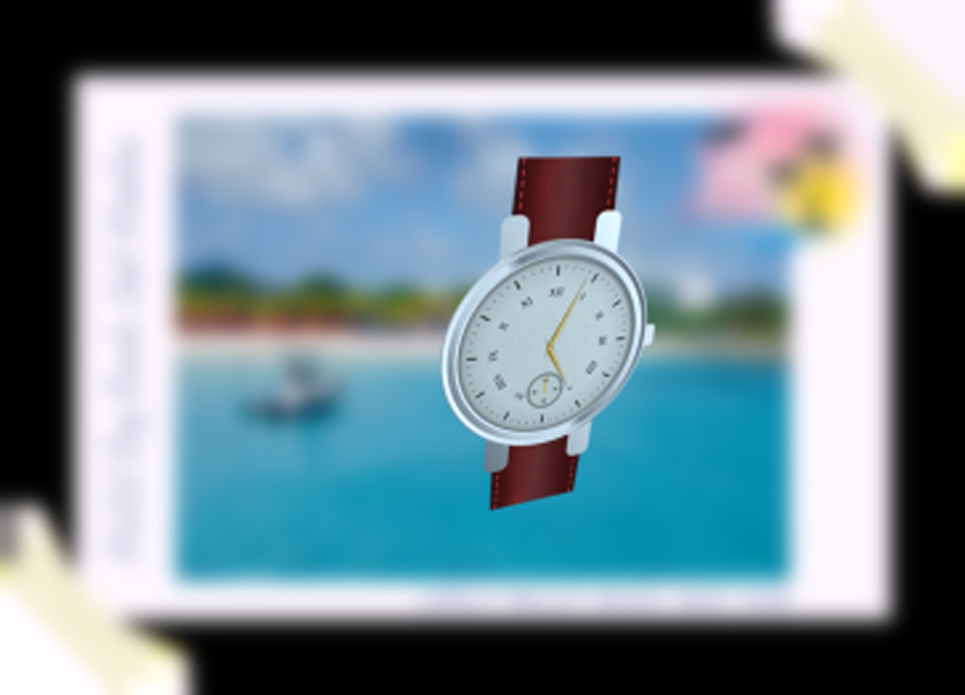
h=5 m=4
